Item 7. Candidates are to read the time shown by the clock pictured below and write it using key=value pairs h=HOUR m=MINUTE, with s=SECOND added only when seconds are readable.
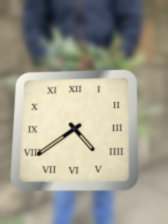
h=4 m=39
